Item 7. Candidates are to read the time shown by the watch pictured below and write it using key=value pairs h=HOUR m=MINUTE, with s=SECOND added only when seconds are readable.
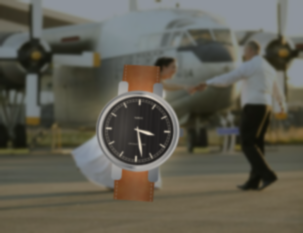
h=3 m=28
